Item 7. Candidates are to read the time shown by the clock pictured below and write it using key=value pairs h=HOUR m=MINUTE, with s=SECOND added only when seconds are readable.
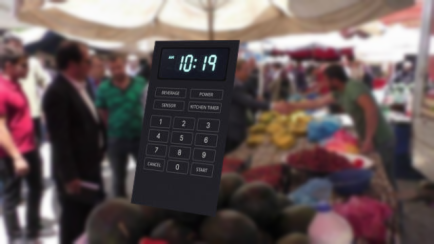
h=10 m=19
